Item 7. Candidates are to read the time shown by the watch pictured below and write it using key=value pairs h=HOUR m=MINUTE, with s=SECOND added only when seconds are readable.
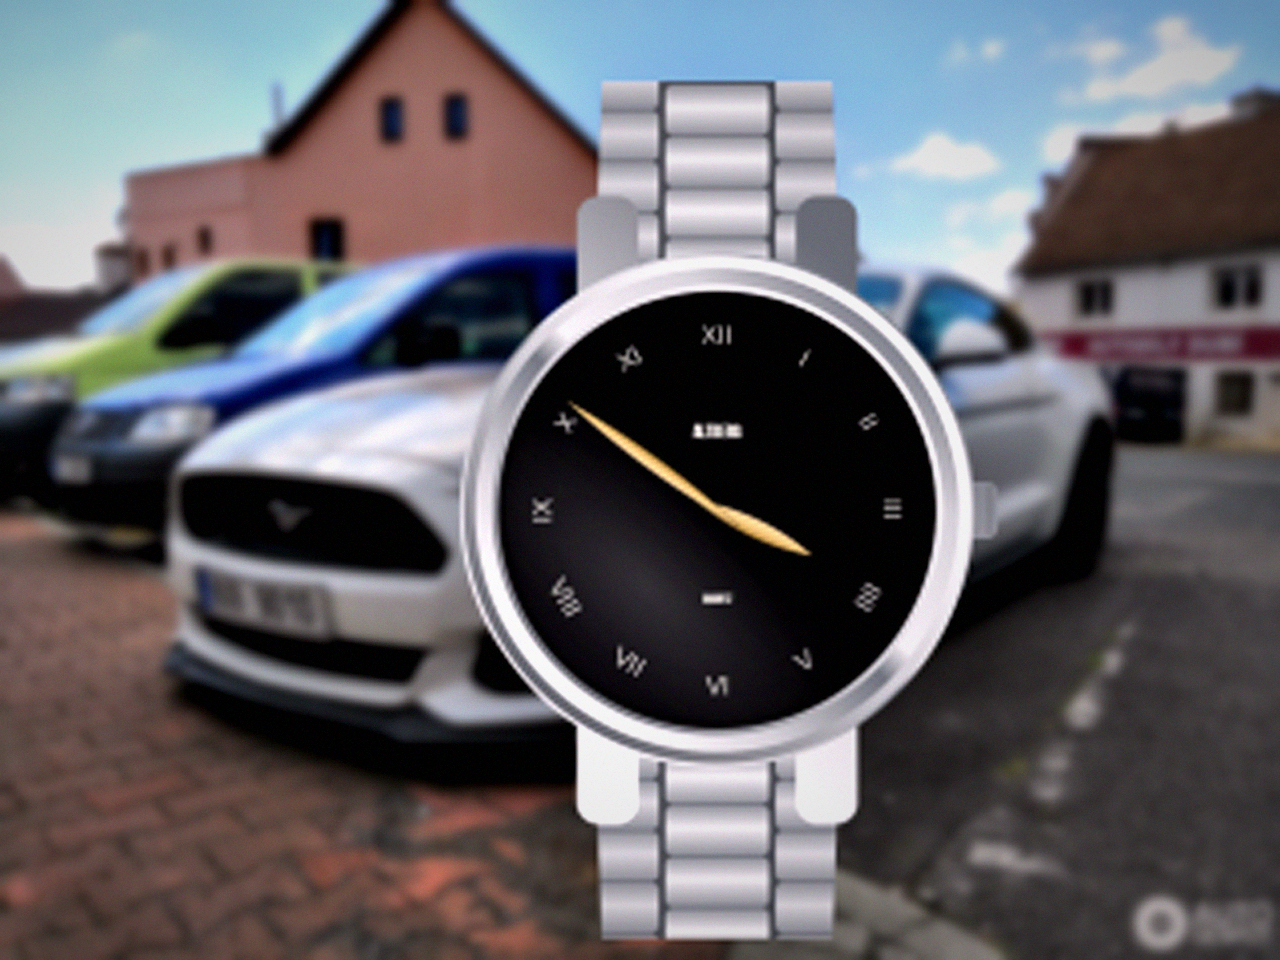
h=3 m=51
